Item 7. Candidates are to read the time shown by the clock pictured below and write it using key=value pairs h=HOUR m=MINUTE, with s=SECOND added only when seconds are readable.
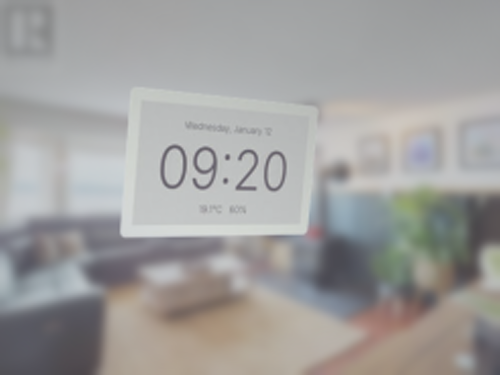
h=9 m=20
